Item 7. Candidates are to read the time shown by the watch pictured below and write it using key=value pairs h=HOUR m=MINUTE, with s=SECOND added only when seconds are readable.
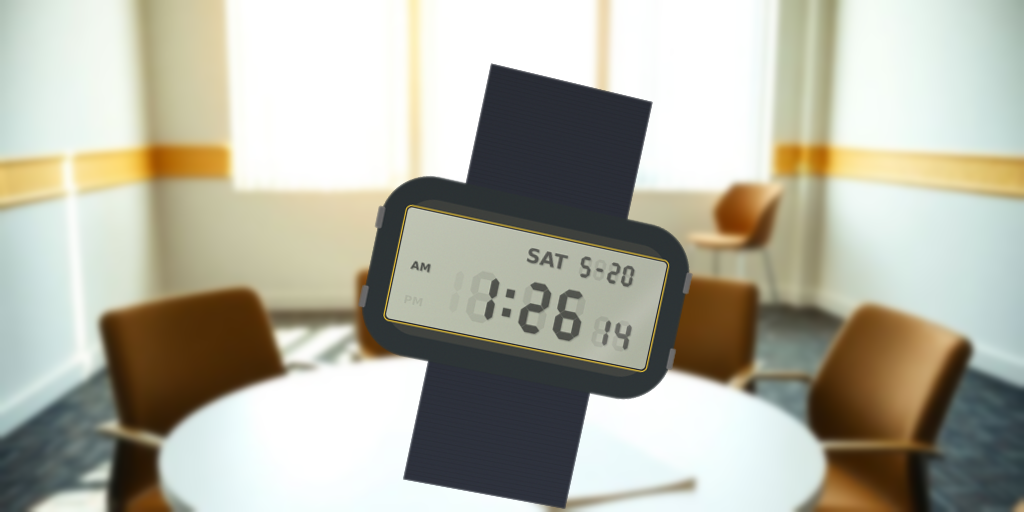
h=1 m=26 s=14
